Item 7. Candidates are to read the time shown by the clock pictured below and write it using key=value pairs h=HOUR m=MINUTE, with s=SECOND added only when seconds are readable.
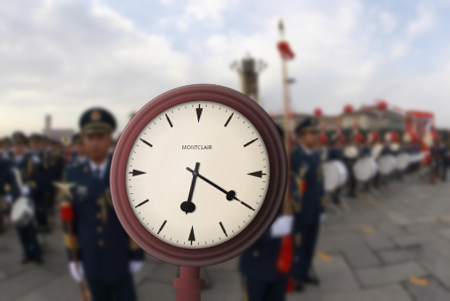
h=6 m=20
